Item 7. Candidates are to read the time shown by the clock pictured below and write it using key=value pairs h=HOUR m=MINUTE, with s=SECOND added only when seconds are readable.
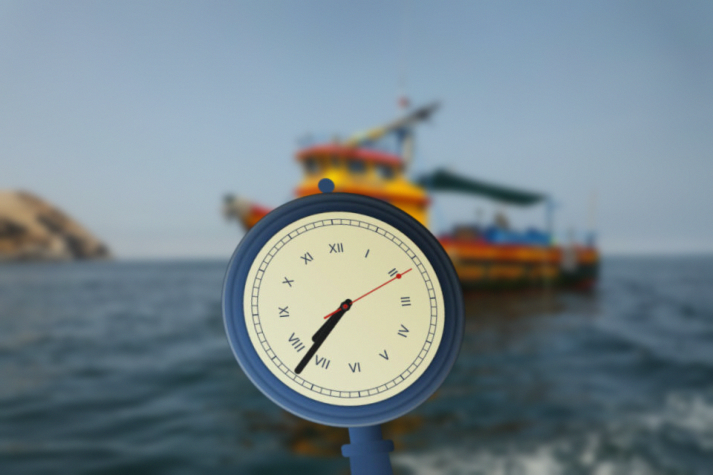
h=7 m=37 s=11
